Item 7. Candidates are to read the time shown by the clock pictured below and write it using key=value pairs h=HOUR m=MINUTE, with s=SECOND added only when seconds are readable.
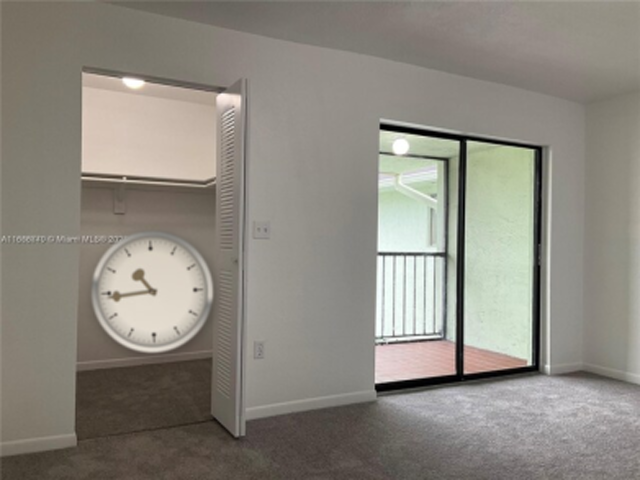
h=10 m=44
